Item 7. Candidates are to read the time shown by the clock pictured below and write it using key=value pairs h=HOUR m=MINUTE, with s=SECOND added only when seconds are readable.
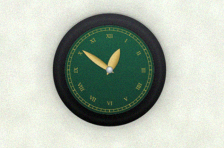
h=12 m=51
